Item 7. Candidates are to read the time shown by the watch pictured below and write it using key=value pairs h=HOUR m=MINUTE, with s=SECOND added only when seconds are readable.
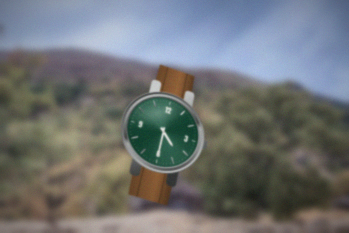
h=4 m=30
